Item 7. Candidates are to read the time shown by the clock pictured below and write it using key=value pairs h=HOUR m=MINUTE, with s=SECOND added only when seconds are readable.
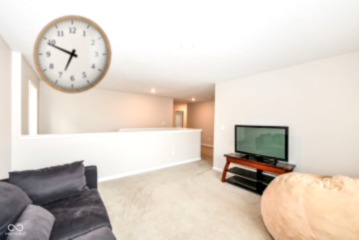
h=6 m=49
